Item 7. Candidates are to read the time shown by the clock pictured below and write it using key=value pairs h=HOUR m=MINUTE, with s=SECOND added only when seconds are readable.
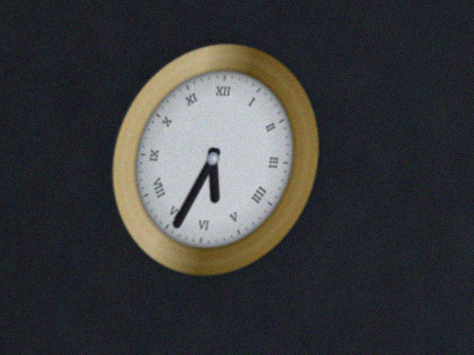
h=5 m=34
